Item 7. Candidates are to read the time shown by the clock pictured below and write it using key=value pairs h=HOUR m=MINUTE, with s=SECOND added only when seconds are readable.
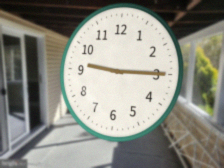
h=9 m=15
